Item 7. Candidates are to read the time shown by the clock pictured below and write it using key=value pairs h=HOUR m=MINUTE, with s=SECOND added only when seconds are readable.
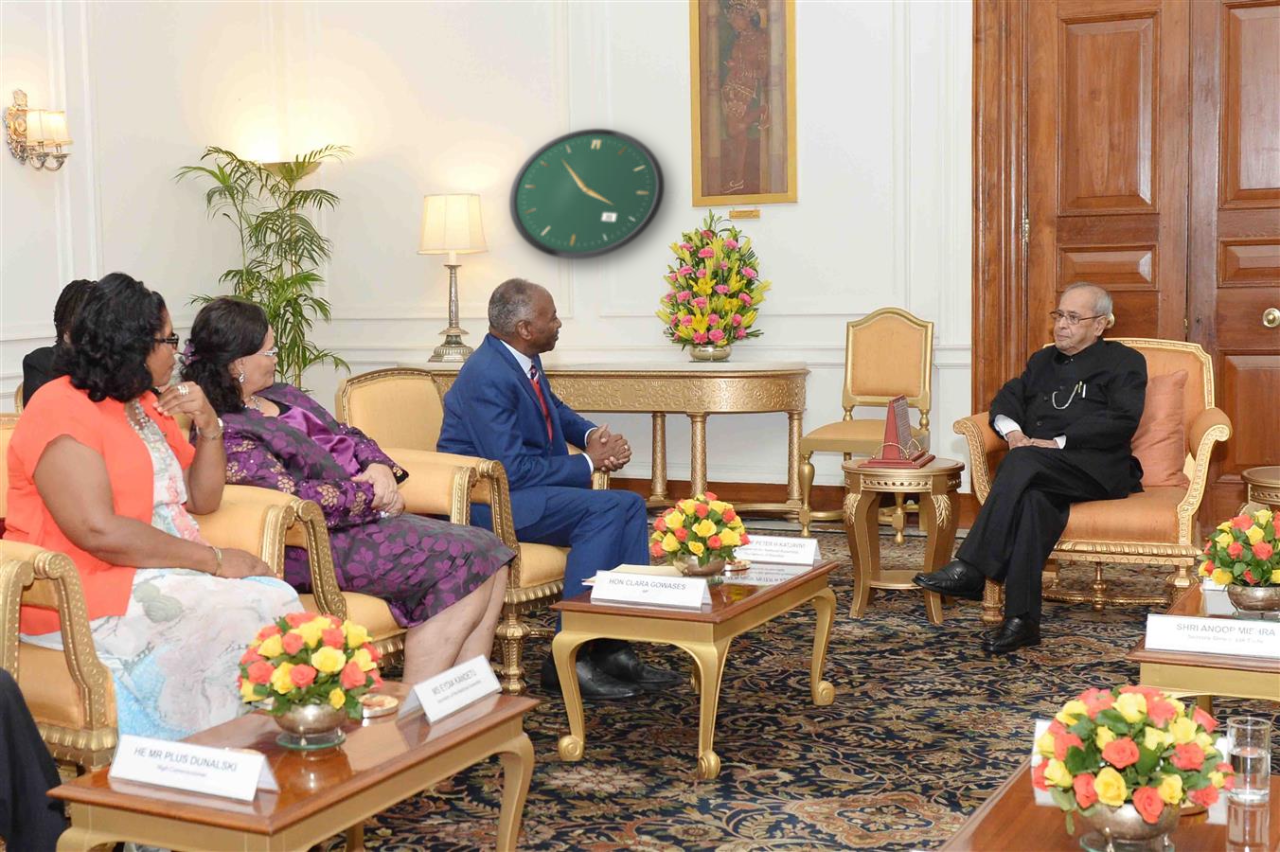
h=3 m=53
